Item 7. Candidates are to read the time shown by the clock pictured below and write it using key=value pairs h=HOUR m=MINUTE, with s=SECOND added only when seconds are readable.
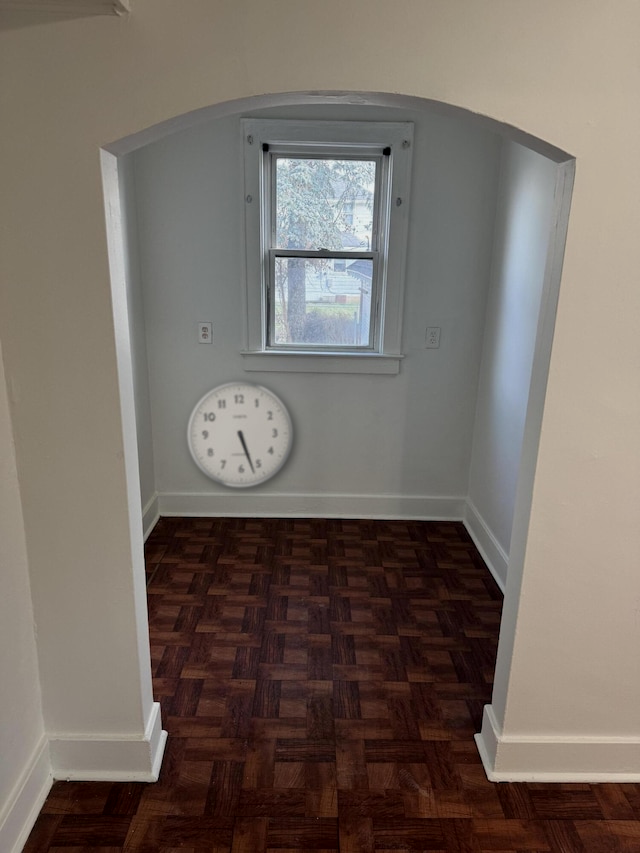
h=5 m=27
